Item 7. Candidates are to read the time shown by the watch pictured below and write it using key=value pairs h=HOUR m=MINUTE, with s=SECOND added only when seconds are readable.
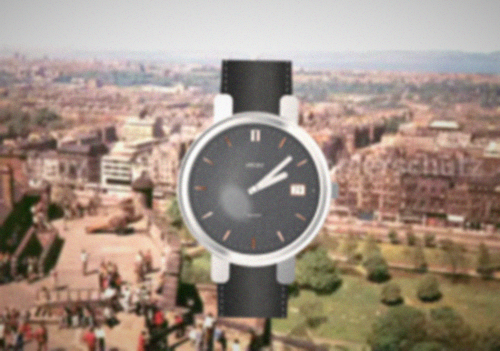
h=2 m=8
